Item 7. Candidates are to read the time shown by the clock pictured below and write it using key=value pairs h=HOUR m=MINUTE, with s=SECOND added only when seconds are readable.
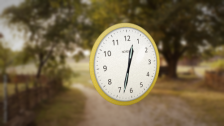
h=12 m=33
